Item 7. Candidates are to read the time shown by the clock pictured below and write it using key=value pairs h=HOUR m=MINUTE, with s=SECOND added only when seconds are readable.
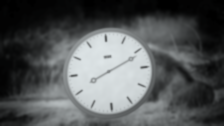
h=8 m=11
